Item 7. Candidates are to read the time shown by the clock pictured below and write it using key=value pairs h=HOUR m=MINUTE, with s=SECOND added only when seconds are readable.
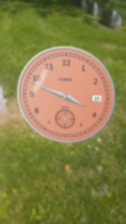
h=3 m=48
